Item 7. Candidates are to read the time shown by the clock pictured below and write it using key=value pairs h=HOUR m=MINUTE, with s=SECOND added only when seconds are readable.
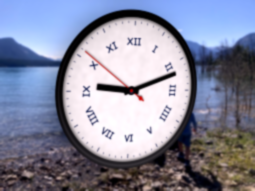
h=9 m=11 s=51
